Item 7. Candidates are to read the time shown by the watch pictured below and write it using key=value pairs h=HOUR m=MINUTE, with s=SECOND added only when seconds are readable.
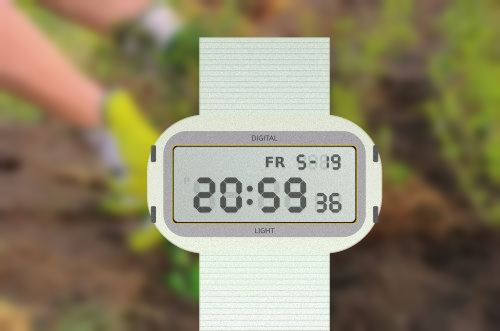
h=20 m=59 s=36
